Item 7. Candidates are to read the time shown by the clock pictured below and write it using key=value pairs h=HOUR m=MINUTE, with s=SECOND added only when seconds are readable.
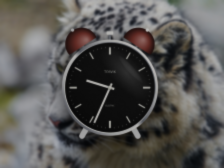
h=9 m=34
